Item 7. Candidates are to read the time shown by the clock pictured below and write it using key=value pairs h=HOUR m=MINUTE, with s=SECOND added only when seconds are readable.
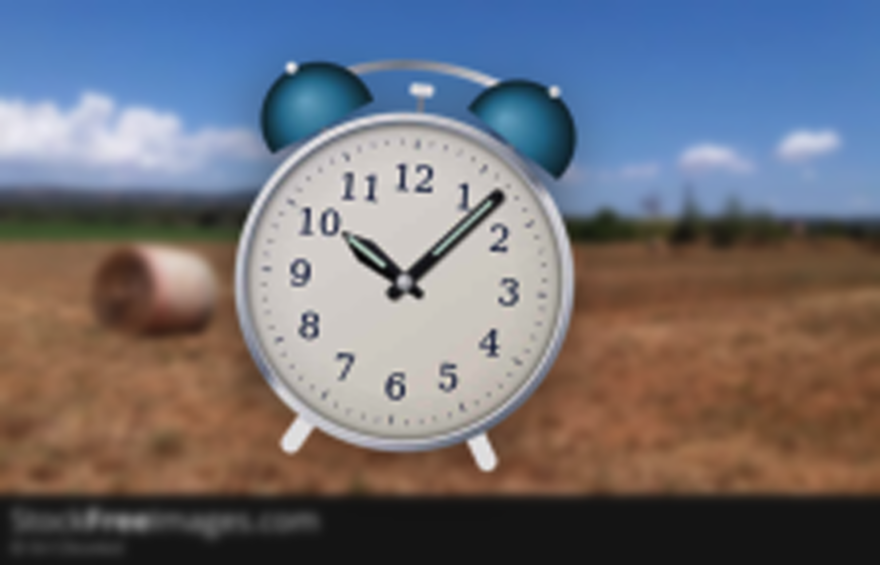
h=10 m=7
